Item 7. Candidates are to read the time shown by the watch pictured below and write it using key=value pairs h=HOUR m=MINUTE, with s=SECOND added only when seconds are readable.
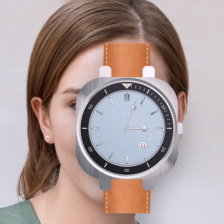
h=3 m=3
